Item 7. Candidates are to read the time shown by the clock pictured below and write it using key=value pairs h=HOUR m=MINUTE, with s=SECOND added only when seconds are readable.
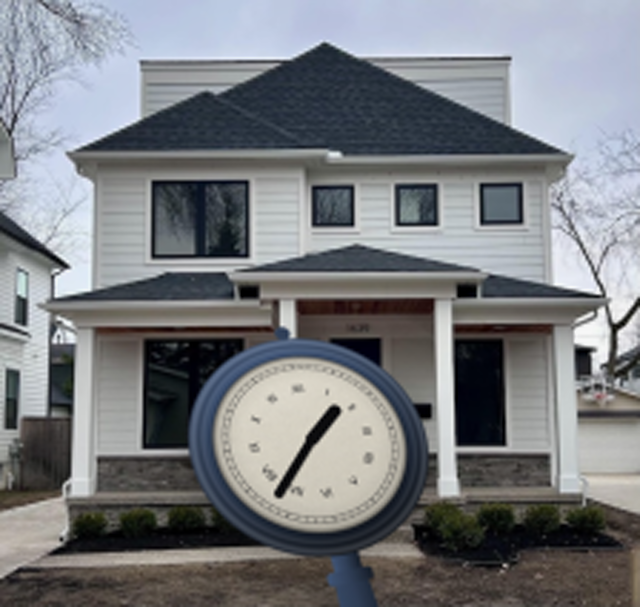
h=1 m=37
